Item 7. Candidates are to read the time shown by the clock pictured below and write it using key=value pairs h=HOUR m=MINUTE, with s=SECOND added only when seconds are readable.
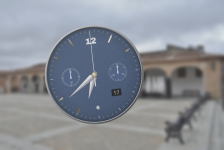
h=6 m=39
